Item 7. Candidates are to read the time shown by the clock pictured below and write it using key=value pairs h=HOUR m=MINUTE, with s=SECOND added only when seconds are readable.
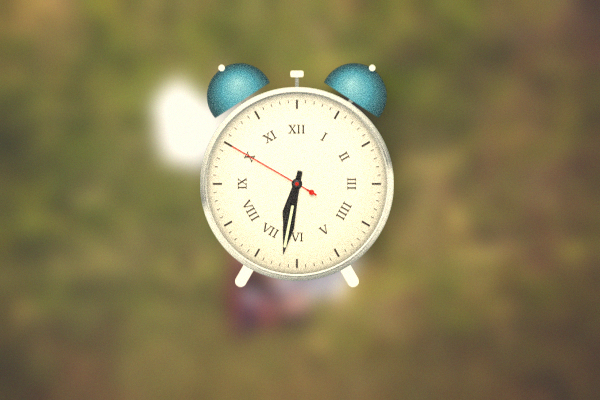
h=6 m=31 s=50
